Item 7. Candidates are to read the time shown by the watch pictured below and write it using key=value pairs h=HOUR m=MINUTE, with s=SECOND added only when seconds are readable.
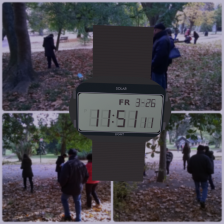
h=11 m=51 s=11
